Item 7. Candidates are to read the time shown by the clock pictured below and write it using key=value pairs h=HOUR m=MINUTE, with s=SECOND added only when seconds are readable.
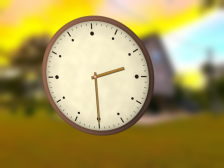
h=2 m=30
